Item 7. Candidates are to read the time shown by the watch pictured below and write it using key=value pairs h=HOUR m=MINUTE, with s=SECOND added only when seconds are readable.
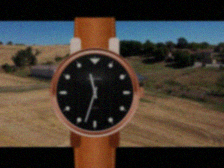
h=11 m=33
